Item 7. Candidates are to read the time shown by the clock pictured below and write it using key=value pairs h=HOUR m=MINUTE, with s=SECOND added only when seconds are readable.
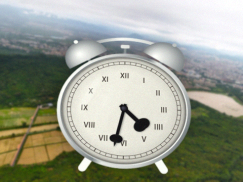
h=4 m=32
